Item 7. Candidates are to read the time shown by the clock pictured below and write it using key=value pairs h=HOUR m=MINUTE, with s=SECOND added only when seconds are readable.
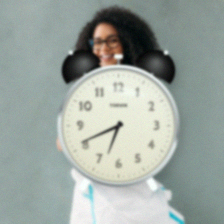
h=6 m=41
